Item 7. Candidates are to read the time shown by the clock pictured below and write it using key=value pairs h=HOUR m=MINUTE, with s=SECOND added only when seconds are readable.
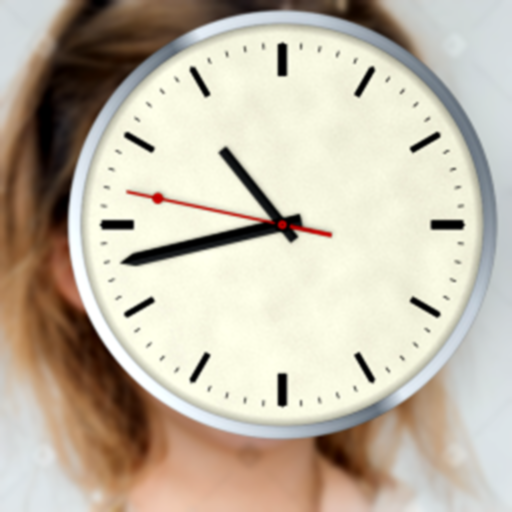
h=10 m=42 s=47
